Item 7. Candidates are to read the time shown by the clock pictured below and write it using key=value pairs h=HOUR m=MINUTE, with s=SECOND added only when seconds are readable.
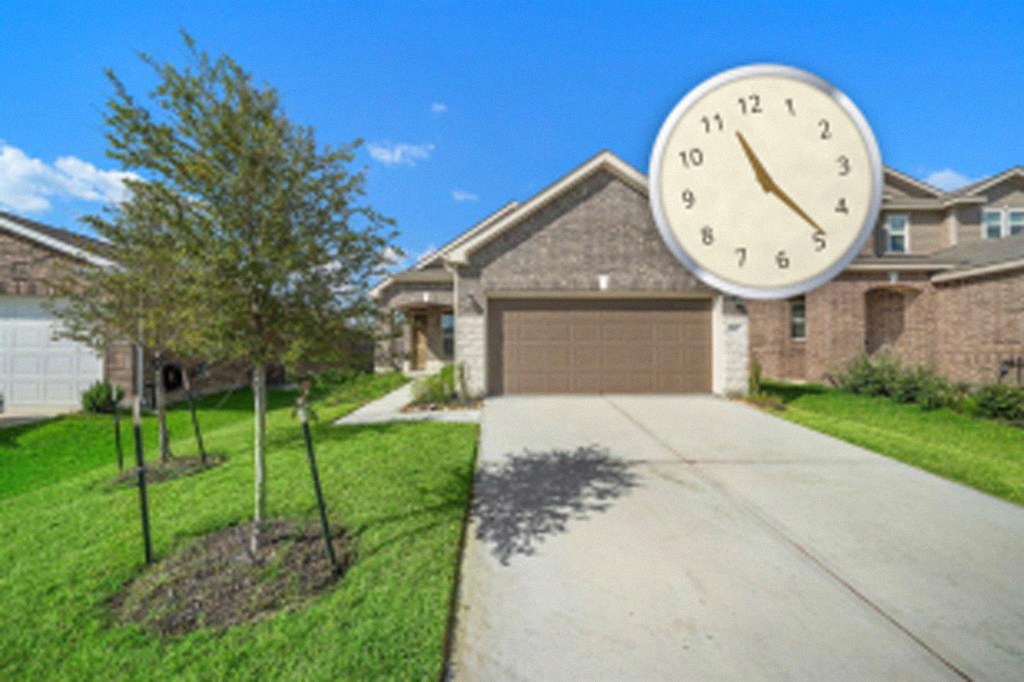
h=11 m=24
